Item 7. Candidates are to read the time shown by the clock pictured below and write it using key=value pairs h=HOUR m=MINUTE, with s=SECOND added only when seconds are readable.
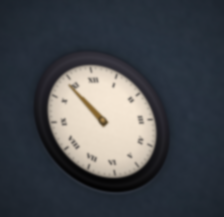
h=10 m=54
